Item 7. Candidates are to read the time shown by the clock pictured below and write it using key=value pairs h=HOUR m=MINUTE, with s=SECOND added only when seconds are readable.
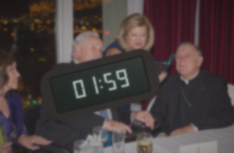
h=1 m=59
